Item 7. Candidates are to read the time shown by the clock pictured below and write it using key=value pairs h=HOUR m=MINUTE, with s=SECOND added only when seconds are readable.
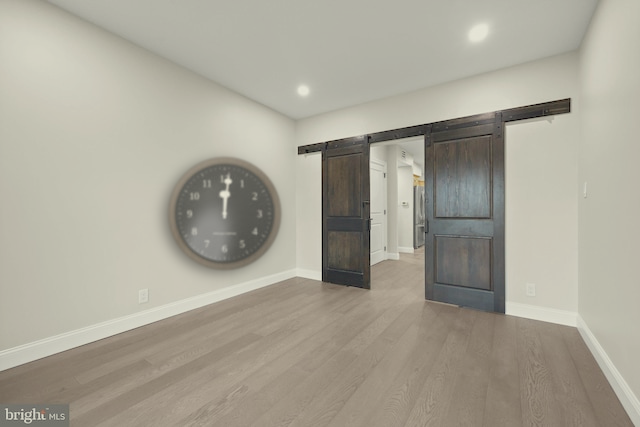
h=12 m=1
